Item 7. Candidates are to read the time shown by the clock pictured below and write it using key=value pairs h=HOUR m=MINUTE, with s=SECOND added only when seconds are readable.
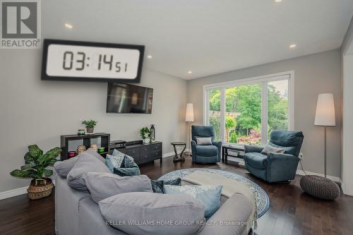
h=3 m=14 s=51
